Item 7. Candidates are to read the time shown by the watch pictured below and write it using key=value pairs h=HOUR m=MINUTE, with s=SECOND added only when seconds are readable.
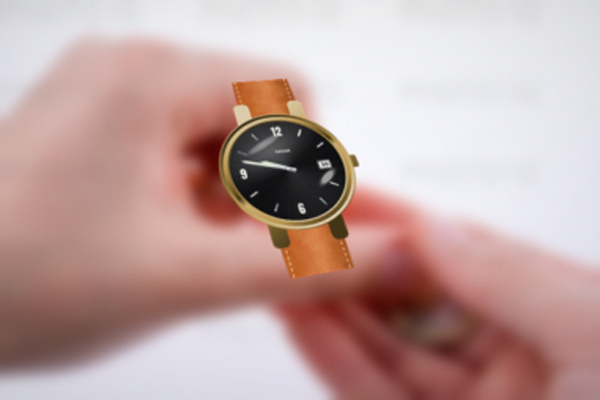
h=9 m=48
